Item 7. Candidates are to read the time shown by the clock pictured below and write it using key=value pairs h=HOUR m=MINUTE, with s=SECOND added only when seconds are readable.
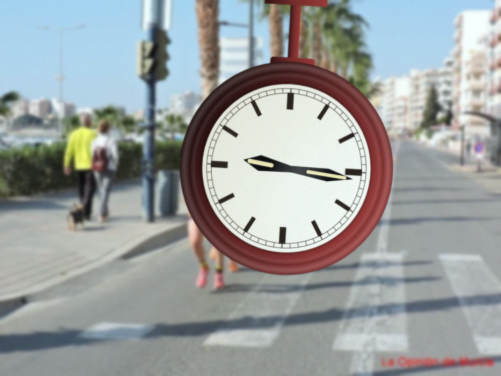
h=9 m=16
